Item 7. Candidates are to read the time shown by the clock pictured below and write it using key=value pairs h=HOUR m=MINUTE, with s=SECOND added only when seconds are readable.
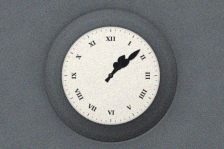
h=1 m=8
